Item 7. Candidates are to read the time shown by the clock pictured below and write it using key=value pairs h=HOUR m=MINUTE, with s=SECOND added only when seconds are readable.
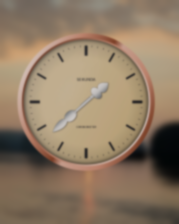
h=1 m=38
